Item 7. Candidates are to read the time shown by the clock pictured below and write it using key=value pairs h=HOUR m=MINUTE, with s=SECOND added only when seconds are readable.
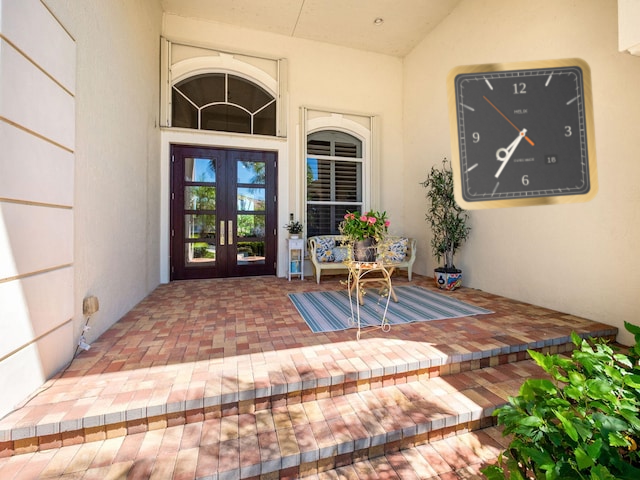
h=7 m=35 s=53
